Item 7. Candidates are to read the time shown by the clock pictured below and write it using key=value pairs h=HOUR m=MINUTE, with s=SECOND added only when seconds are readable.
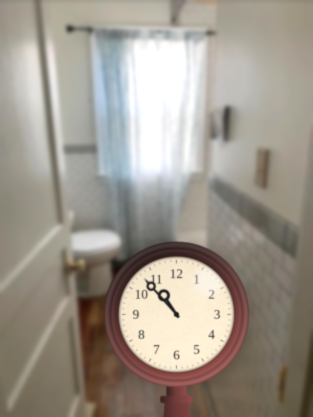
h=10 m=53
